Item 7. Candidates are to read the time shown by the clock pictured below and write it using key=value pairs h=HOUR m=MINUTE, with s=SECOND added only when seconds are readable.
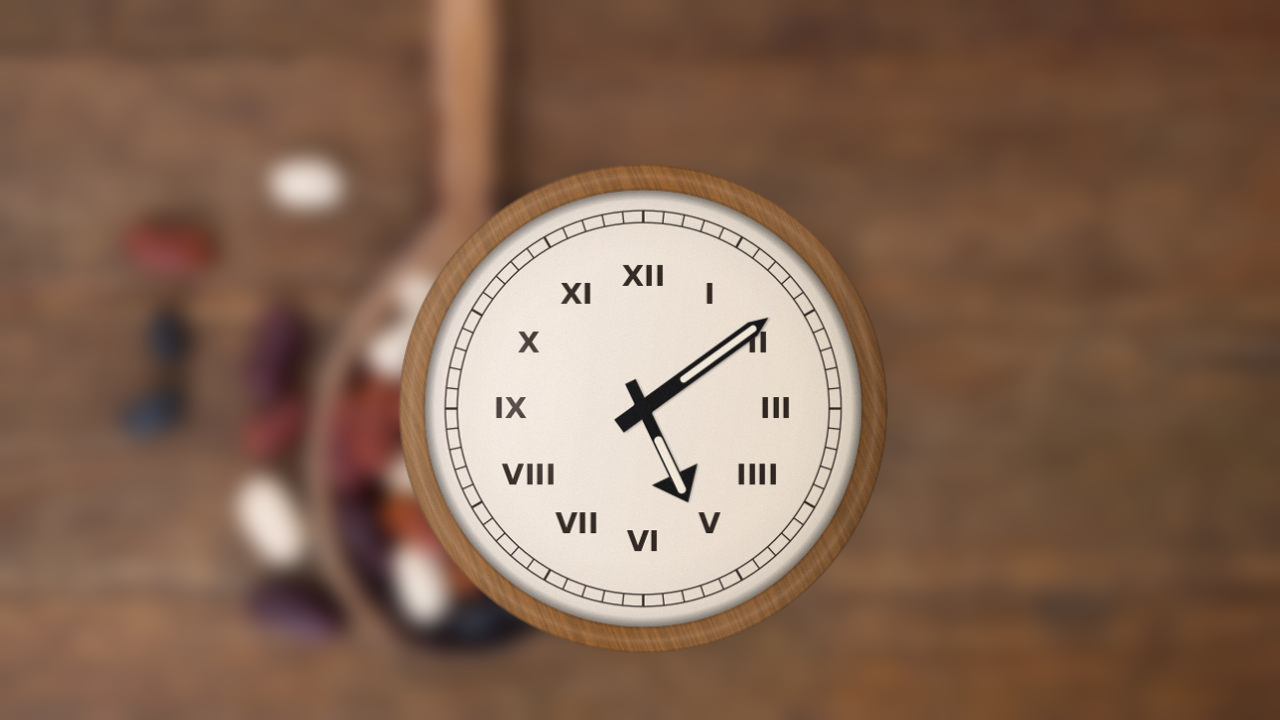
h=5 m=9
